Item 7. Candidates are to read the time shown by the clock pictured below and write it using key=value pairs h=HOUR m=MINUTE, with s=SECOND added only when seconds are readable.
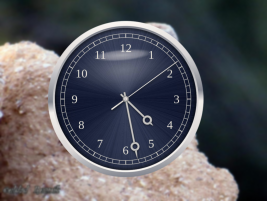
h=4 m=28 s=9
